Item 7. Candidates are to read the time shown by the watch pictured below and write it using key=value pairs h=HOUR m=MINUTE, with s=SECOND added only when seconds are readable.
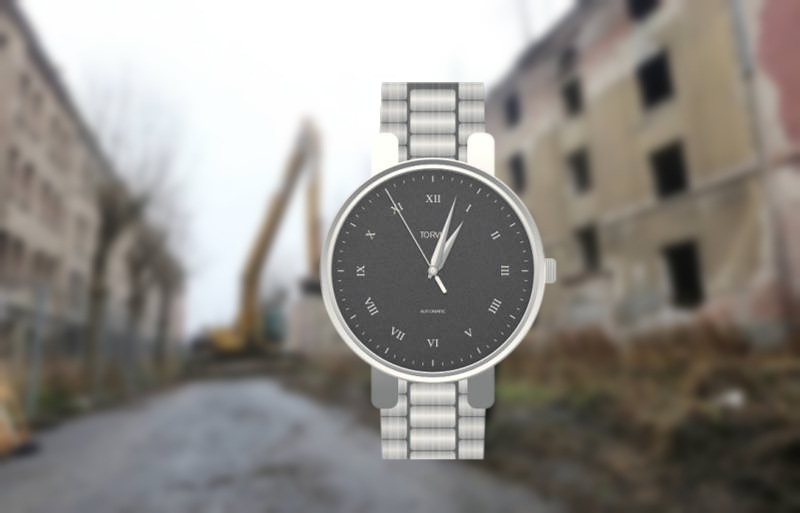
h=1 m=2 s=55
